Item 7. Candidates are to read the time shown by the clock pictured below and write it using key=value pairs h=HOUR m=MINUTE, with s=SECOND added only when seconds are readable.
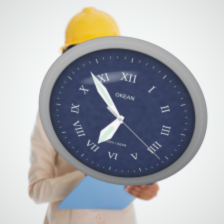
h=6 m=53 s=21
